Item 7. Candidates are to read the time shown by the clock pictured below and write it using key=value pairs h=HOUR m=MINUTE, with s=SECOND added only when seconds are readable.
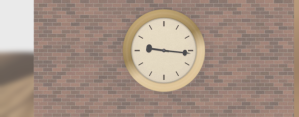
h=9 m=16
